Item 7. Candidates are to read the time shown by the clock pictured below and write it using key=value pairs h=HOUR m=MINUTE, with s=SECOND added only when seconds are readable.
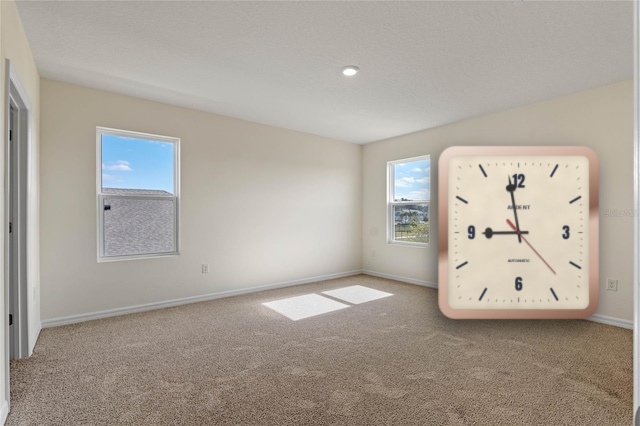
h=8 m=58 s=23
